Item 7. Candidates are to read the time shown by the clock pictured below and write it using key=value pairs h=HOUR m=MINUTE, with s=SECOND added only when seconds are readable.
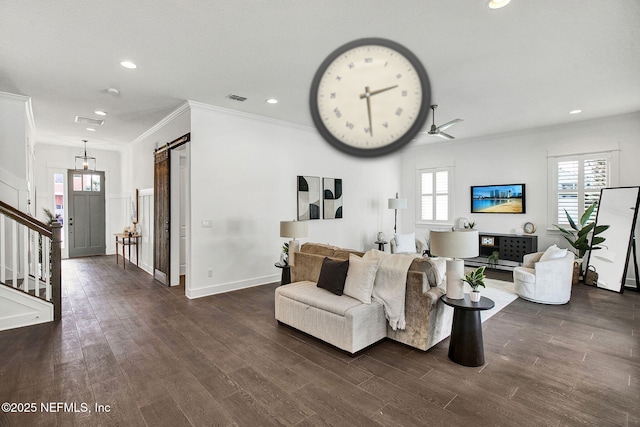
h=2 m=29
